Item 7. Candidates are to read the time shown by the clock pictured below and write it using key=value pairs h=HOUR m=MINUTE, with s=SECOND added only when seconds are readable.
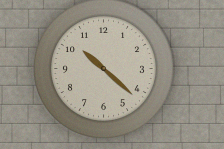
h=10 m=22
